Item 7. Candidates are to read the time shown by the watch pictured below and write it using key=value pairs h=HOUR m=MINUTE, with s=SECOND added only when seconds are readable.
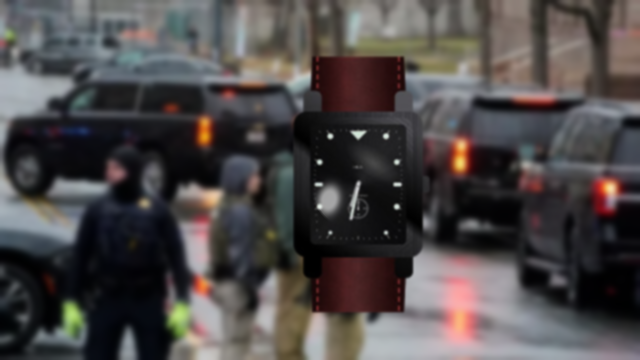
h=6 m=32
